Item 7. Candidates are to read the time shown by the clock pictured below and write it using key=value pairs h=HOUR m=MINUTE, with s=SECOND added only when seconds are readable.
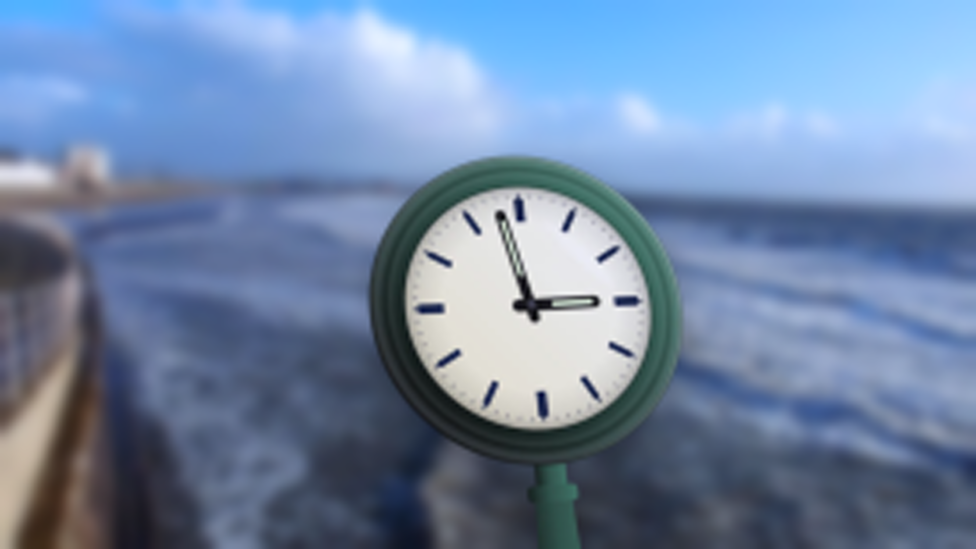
h=2 m=58
